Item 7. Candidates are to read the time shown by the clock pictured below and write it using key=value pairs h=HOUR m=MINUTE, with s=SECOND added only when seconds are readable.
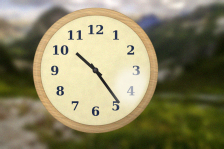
h=10 m=24
